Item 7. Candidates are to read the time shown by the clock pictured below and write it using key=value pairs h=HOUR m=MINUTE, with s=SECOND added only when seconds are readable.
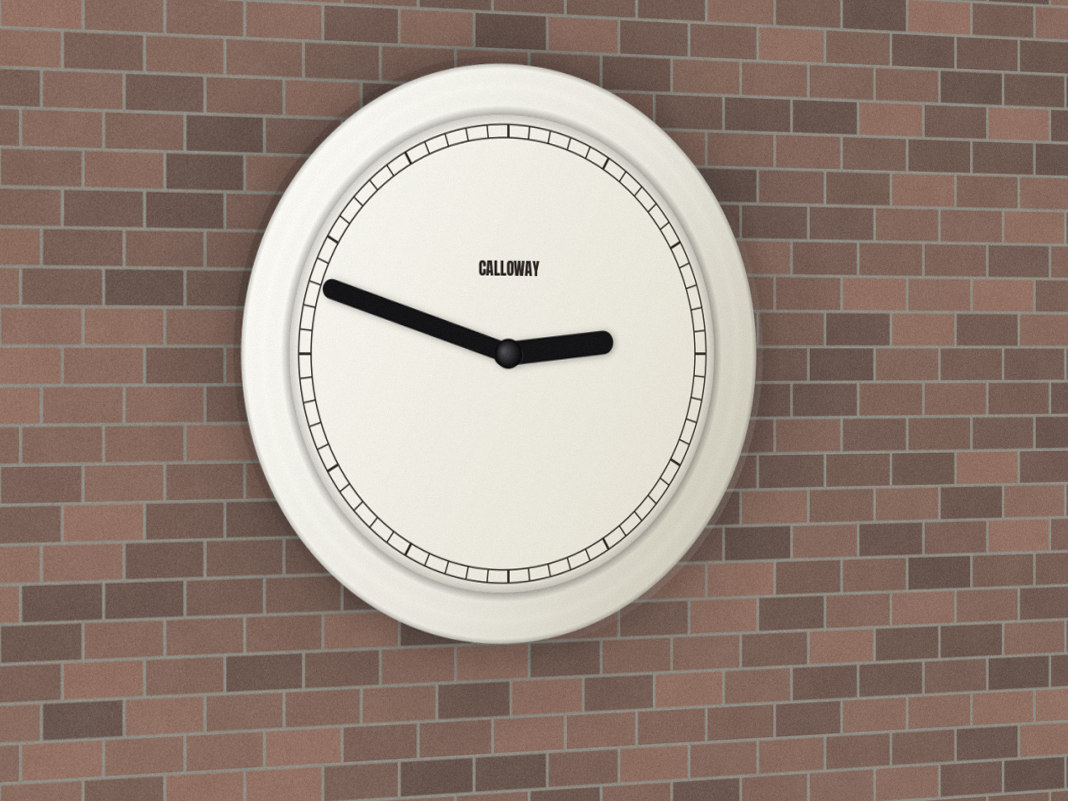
h=2 m=48
